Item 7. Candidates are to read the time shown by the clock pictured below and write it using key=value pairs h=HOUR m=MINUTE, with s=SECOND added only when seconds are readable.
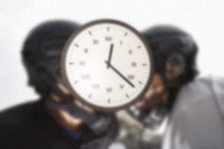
h=12 m=22
